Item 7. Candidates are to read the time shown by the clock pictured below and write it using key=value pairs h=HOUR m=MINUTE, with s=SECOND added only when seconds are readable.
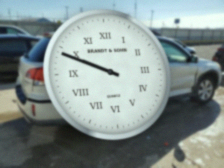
h=9 m=49
